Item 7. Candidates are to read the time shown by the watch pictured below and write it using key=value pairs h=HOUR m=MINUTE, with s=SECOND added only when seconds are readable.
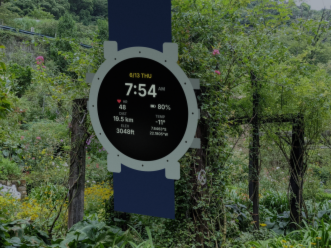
h=7 m=54
